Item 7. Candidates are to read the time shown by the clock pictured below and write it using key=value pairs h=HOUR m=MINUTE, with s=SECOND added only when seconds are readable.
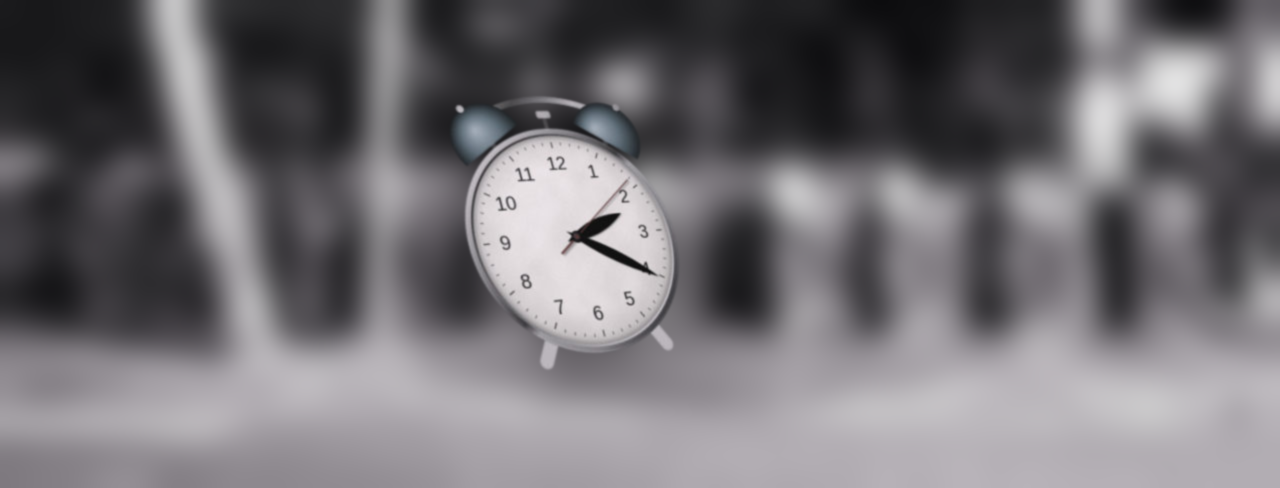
h=2 m=20 s=9
